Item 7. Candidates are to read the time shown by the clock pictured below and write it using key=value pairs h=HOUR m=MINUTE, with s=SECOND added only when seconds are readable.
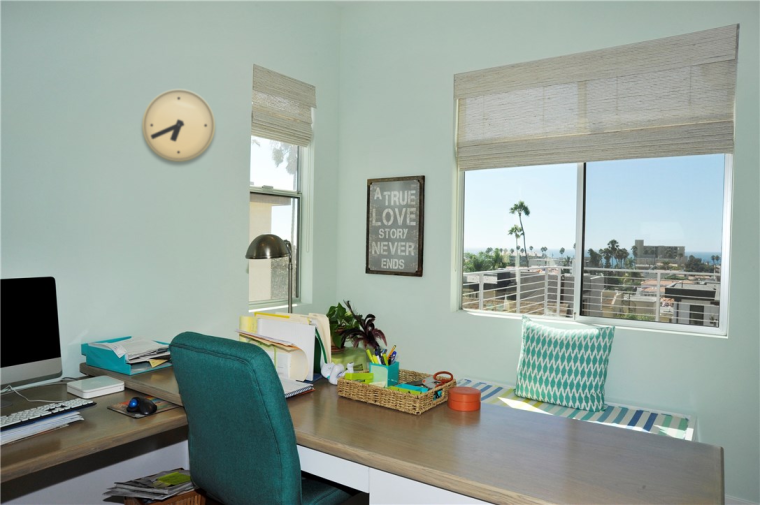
h=6 m=41
